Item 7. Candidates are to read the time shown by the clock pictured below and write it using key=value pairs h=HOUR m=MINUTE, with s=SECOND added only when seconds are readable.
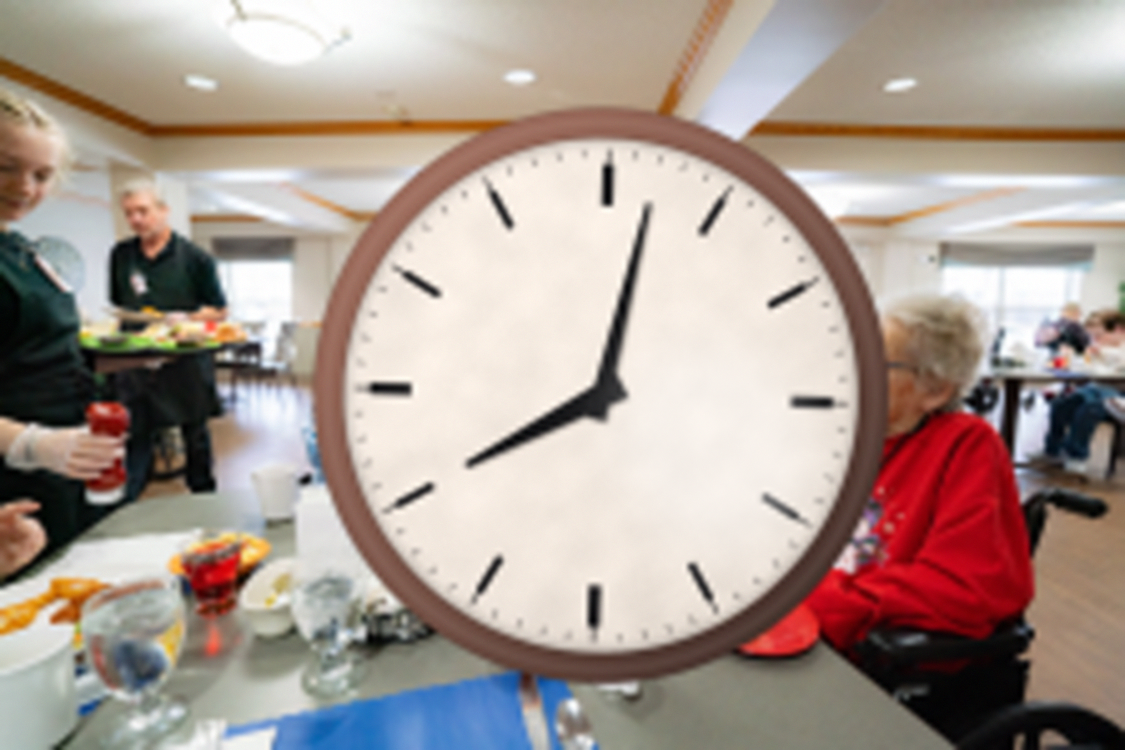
h=8 m=2
